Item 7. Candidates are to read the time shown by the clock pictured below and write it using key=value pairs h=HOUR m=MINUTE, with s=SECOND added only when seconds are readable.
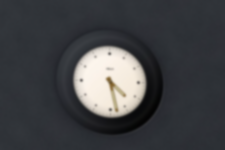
h=4 m=28
